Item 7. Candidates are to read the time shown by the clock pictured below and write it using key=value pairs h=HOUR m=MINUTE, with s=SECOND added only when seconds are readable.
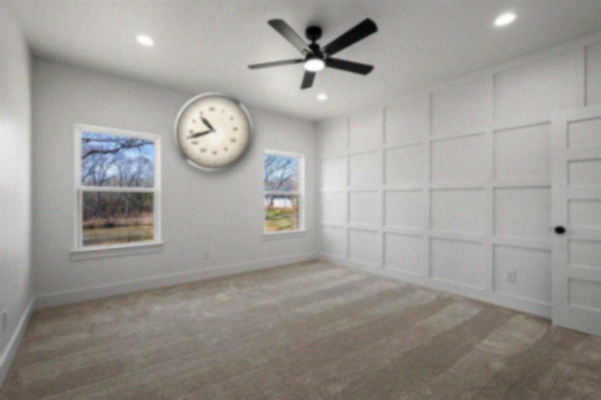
h=10 m=43
